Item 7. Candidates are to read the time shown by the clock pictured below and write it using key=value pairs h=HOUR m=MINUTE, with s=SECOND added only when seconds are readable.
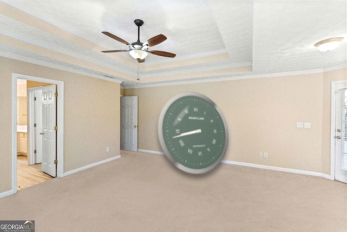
h=8 m=43
